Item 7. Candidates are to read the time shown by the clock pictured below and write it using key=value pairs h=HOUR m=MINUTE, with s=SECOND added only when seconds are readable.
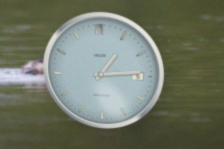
h=1 m=14
